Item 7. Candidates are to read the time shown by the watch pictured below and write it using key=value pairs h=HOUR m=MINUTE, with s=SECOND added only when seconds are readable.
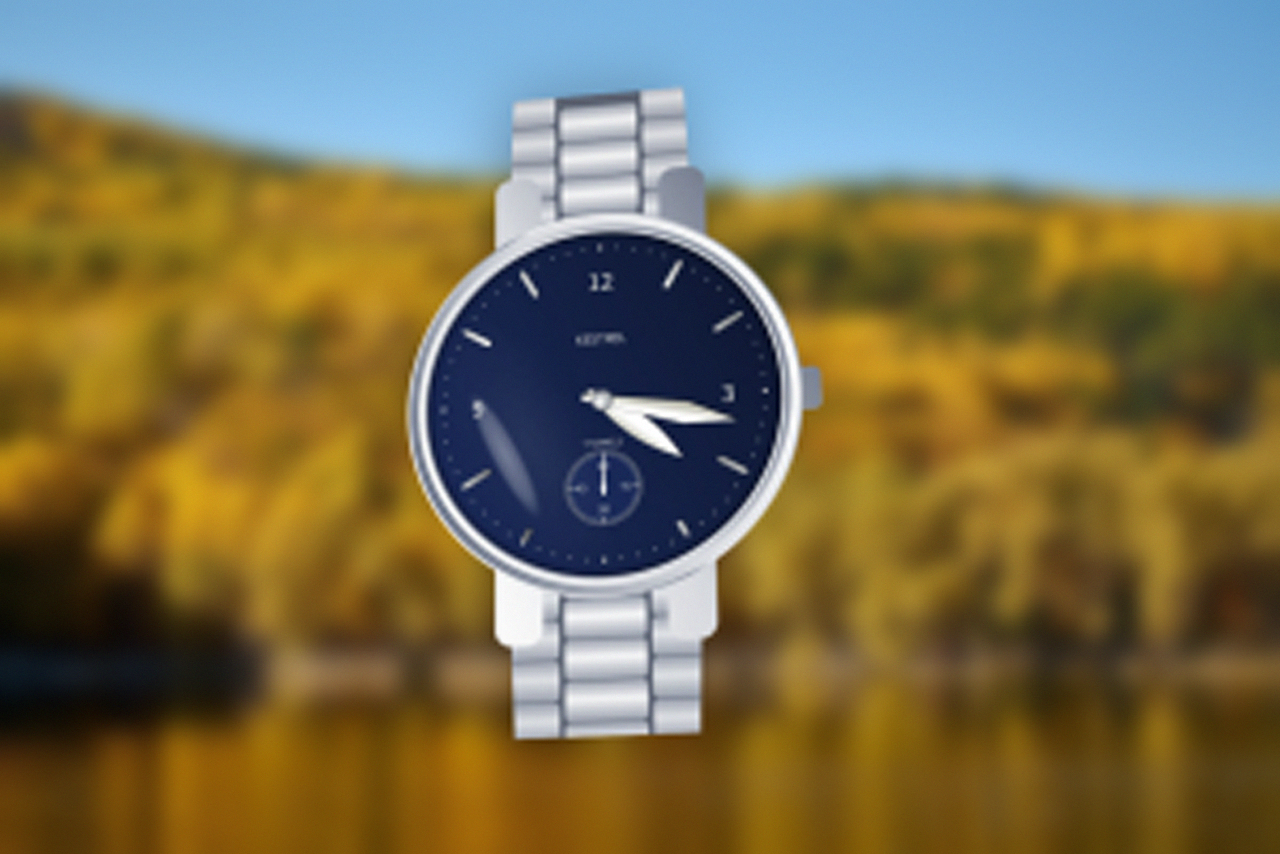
h=4 m=17
